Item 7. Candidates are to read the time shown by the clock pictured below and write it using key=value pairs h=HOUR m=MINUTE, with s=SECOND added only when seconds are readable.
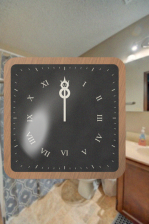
h=12 m=0
